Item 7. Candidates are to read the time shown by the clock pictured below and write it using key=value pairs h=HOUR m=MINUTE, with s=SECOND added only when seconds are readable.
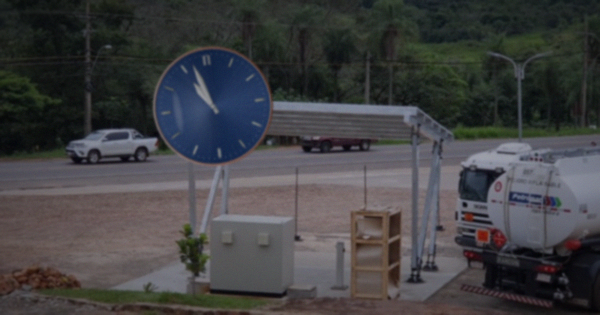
h=10 m=57
